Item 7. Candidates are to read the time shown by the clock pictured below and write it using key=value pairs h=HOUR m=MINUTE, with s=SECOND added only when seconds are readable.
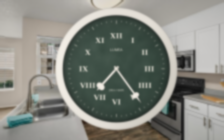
h=7 m=24
